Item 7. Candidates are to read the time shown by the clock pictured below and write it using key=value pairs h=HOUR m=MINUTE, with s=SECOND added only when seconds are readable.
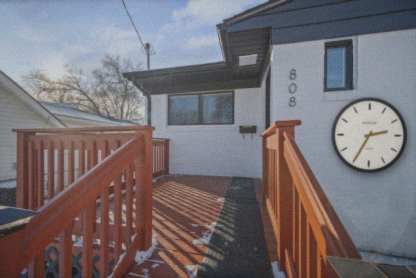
h=2 m=35
